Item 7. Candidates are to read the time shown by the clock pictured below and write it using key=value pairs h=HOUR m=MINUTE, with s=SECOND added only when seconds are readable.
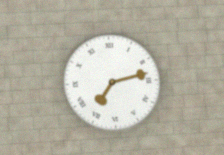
h=7 m=13
